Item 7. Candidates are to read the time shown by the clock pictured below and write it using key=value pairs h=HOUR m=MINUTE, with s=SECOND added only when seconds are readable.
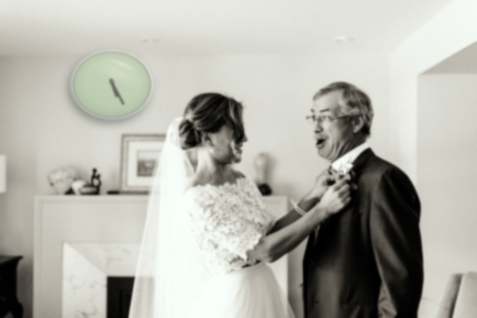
h=5 m=26
